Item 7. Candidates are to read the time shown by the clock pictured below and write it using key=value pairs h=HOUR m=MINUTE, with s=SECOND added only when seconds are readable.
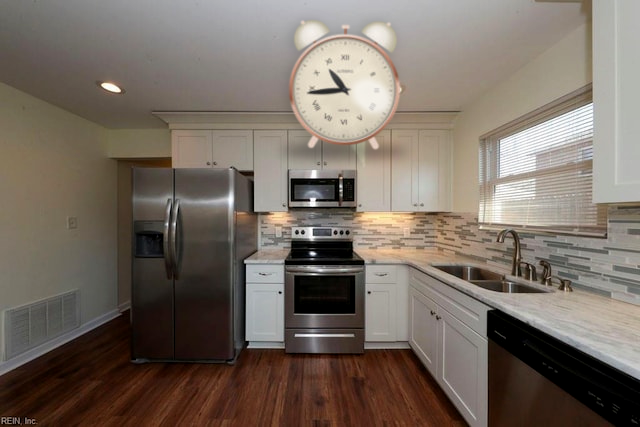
h=10 m=44
